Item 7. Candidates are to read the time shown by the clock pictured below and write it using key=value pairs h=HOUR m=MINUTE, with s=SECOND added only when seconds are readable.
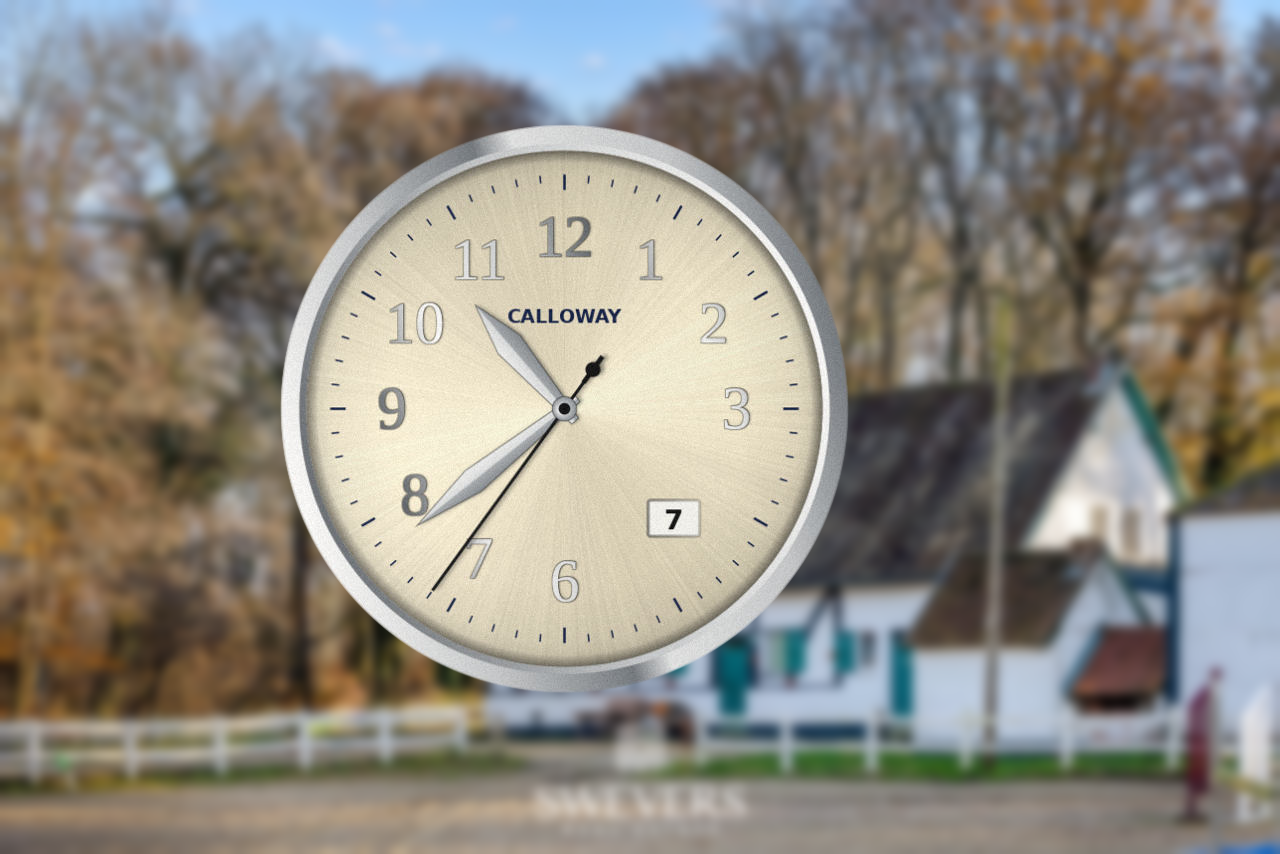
h=10 m=38 s=36
